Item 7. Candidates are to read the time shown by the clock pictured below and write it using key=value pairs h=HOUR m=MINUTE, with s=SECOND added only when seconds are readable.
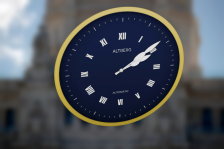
h=2 m=9
